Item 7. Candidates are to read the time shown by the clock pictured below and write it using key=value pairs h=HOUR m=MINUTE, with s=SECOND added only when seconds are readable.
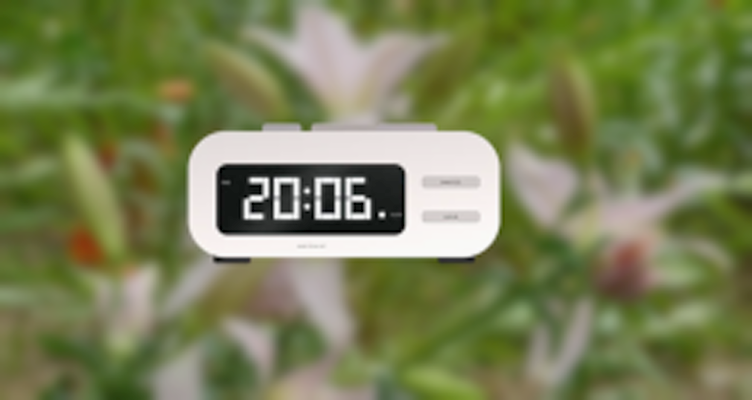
h=20 m=6
